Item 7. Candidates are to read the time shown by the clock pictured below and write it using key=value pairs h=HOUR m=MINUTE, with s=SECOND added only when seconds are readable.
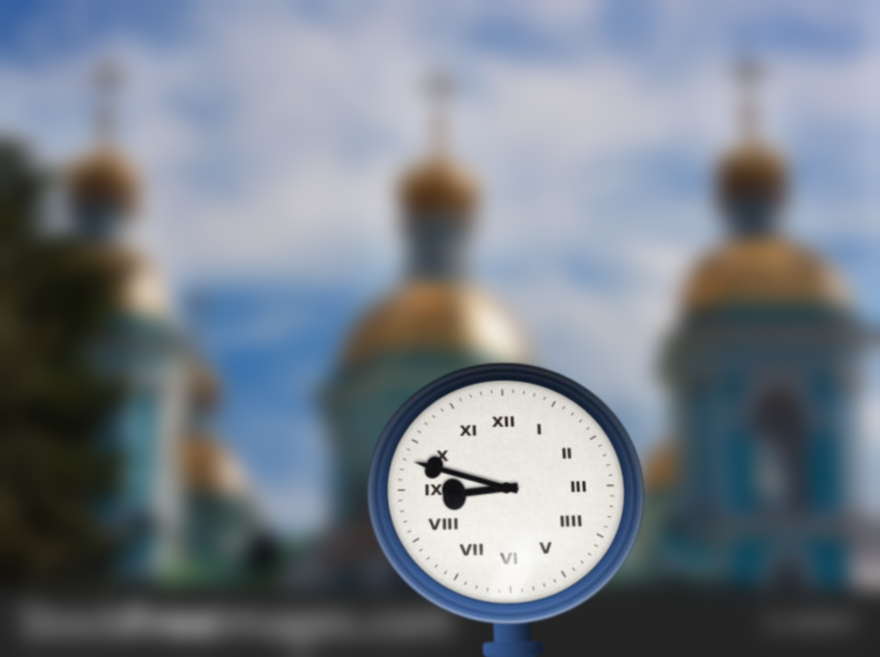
h=8 m=48
